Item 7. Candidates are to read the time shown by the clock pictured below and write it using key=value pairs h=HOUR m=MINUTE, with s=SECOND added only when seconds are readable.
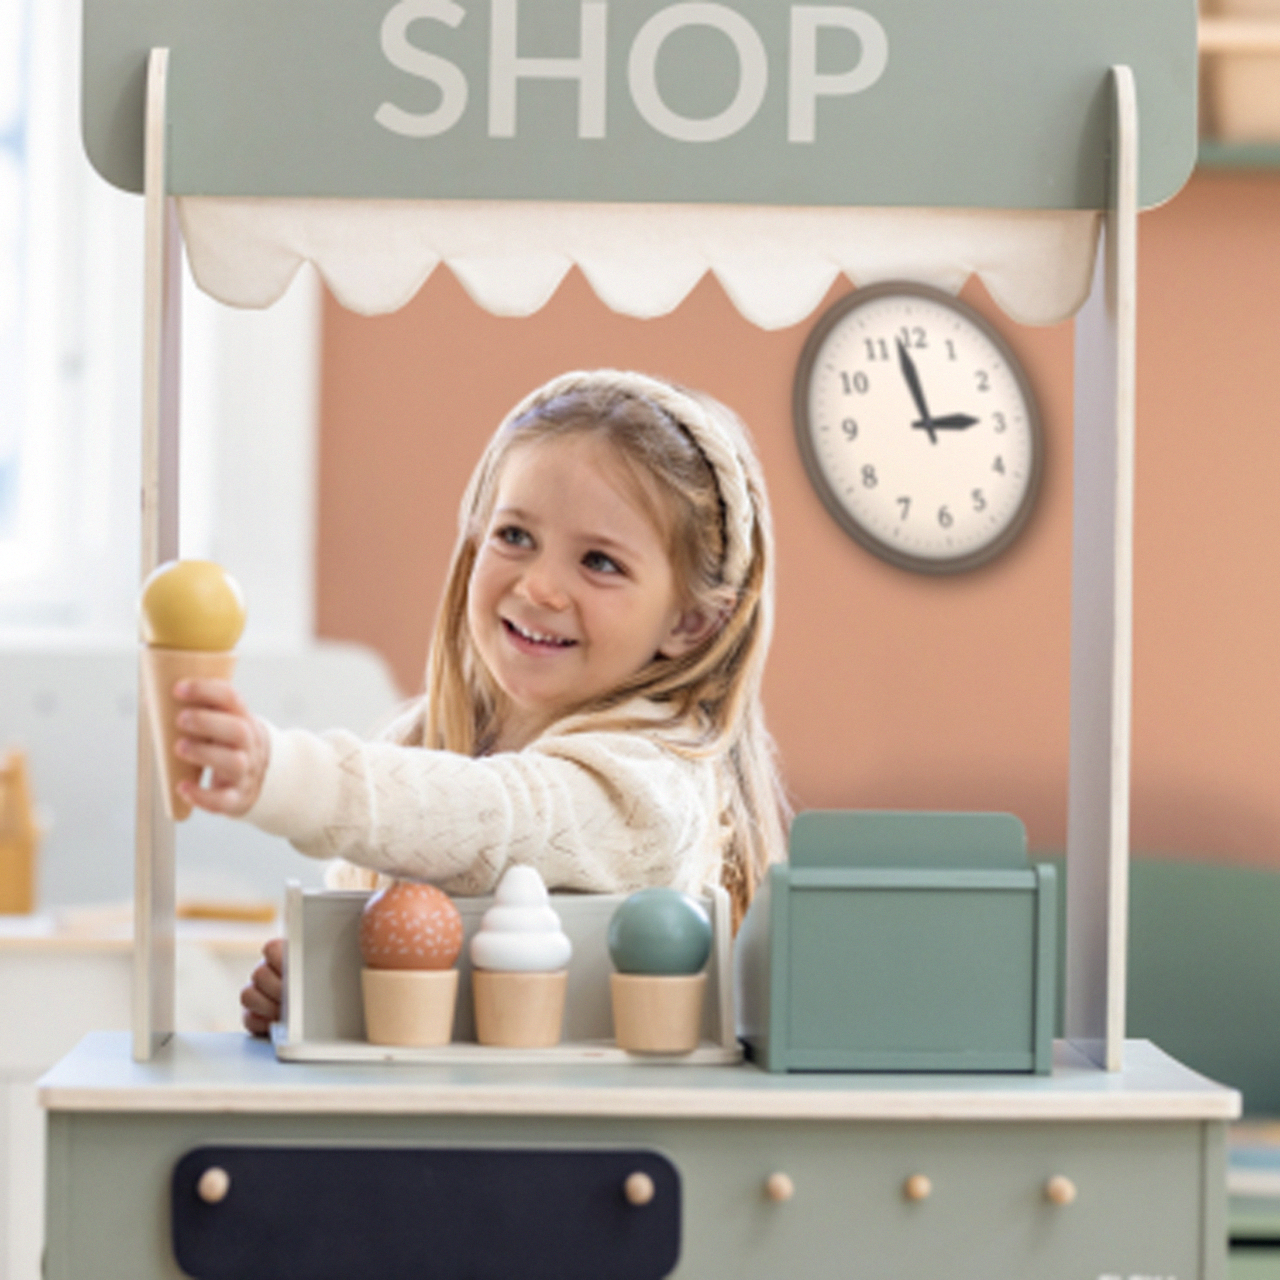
h=2 m=58
